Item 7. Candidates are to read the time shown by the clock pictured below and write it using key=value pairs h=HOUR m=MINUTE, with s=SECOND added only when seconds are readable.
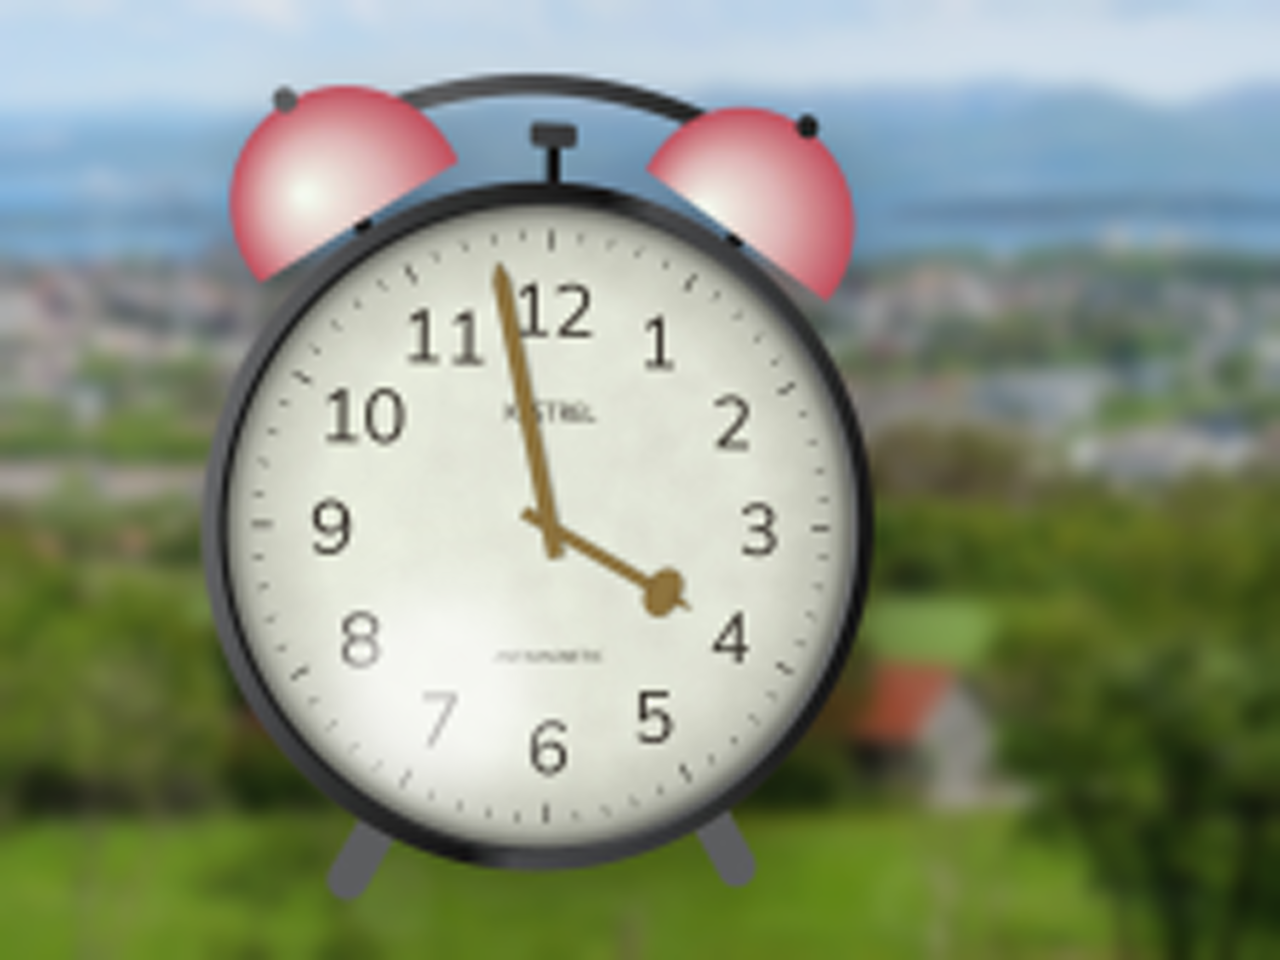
h=3 m=58
